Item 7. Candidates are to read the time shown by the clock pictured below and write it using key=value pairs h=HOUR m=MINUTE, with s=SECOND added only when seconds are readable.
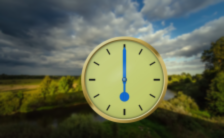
h=6 m=0
